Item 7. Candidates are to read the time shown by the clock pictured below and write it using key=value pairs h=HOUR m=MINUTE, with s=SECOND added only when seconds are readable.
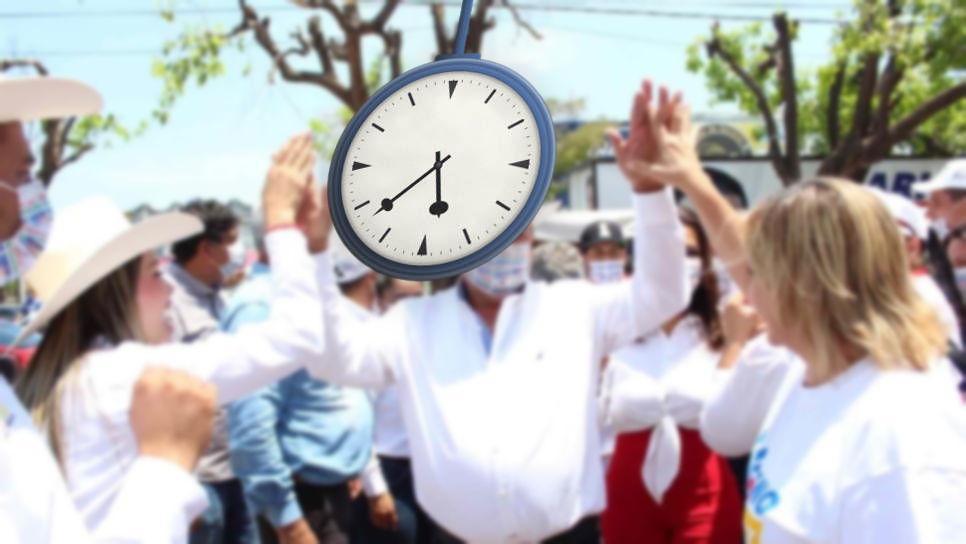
h=5 m=38
